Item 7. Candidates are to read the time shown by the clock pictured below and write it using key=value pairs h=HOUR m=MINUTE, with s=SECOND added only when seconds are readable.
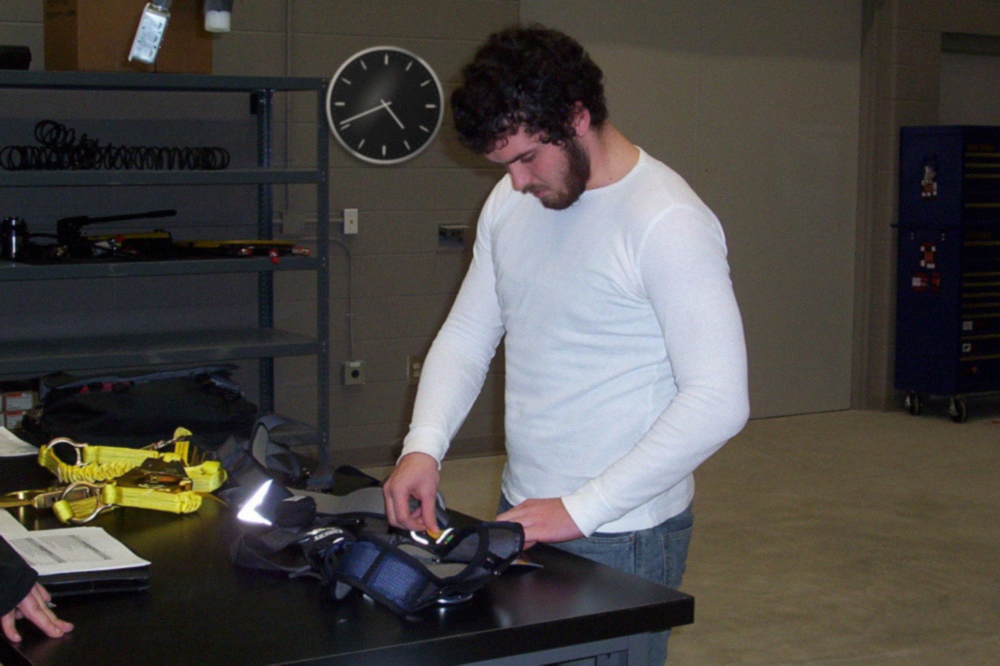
h=4 m=41
